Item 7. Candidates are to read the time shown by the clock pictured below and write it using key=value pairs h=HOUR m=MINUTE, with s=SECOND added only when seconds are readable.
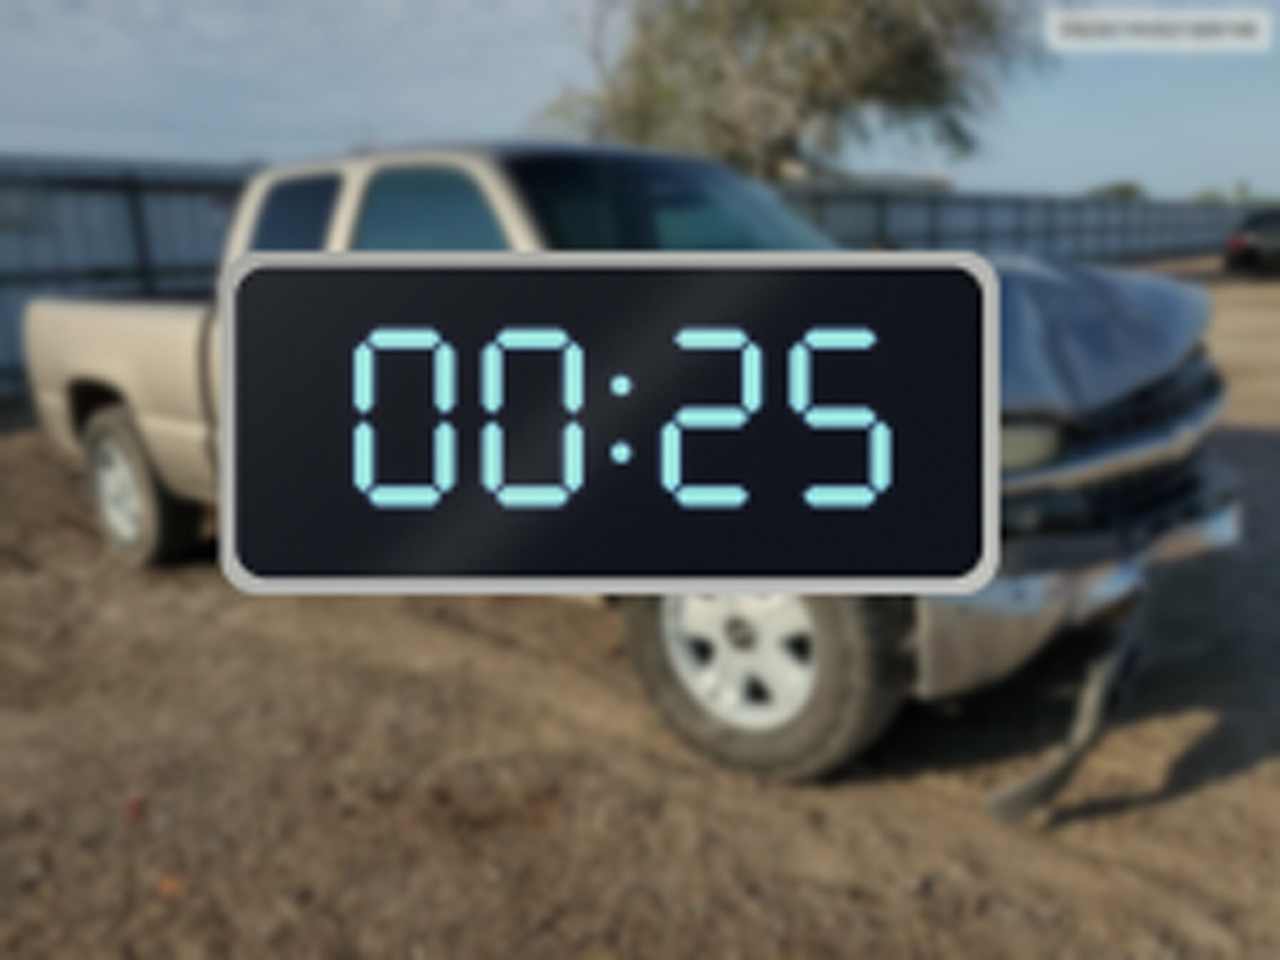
h=0 m=25
